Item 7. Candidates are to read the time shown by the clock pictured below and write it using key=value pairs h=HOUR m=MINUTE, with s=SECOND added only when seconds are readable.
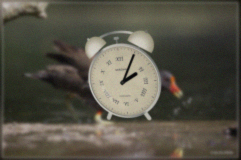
h=2 m=5
